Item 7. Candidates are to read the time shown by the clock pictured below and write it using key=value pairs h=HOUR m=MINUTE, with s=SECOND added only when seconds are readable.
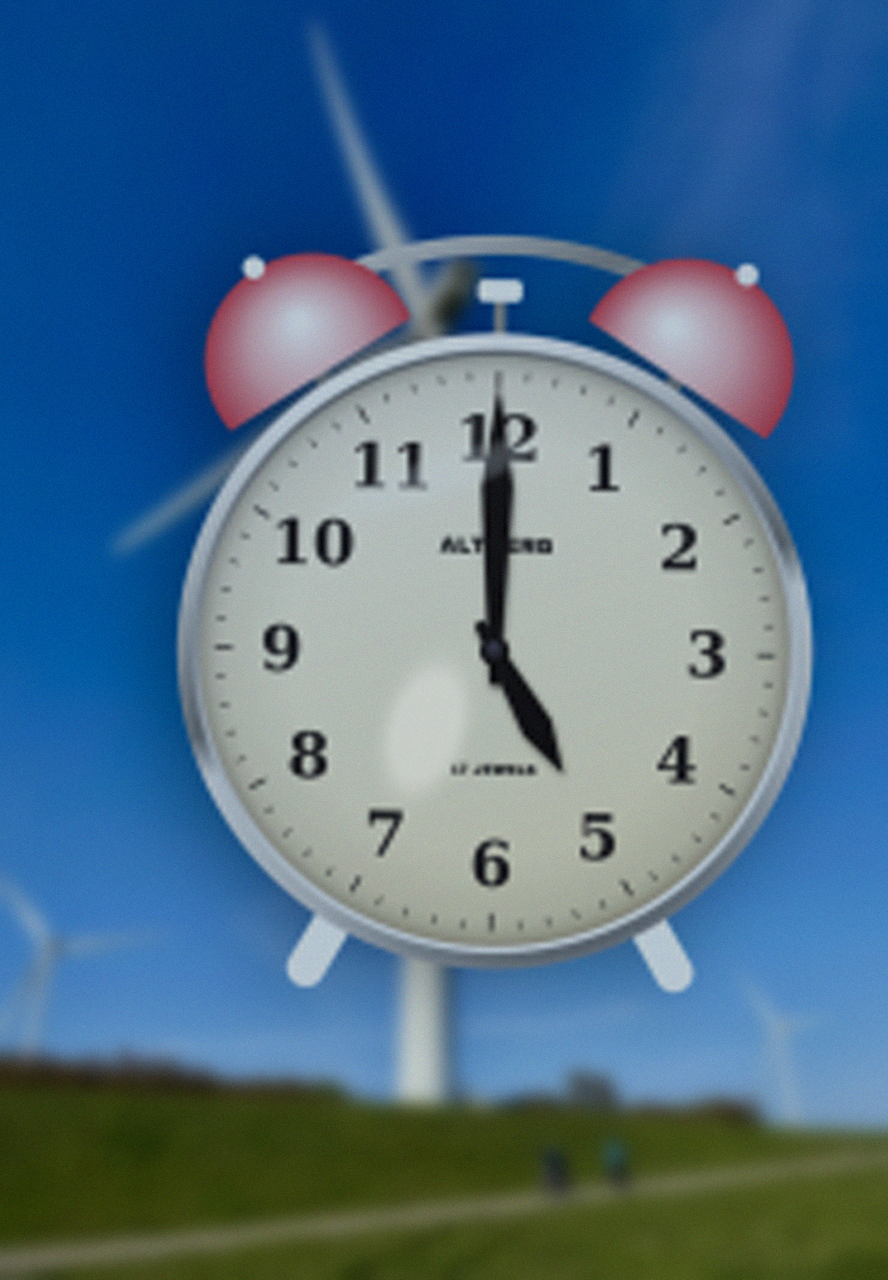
h=5 m=0
